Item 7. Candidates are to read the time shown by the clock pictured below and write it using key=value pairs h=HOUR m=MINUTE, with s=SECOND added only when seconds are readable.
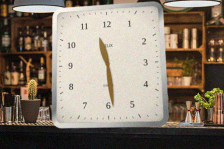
h=11 m=29
